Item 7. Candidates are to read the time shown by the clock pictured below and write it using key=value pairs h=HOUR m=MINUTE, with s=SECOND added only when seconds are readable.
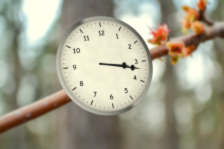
h=3 m=17
